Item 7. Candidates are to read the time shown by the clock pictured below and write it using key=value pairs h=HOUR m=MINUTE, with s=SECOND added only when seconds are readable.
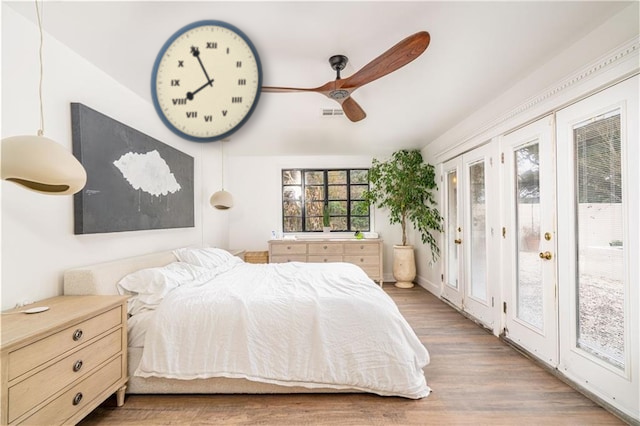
h=7 m=55
